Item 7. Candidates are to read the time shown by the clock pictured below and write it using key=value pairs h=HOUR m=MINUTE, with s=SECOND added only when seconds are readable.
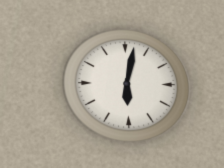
h=6 m=2
